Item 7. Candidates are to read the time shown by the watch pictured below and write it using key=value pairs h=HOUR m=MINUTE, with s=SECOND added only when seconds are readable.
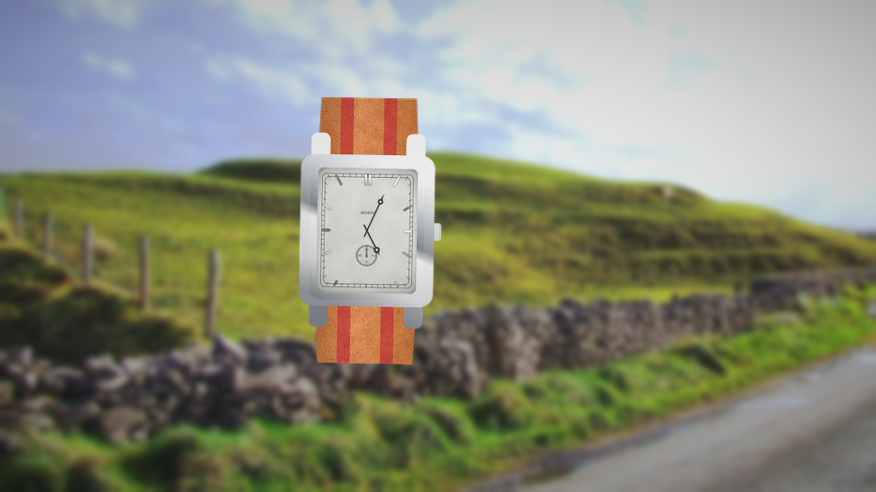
h=5 m=4
